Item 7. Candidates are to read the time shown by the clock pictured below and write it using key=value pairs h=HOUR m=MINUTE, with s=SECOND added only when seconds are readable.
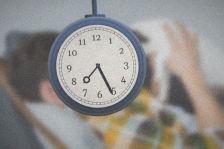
h=7 m=26
